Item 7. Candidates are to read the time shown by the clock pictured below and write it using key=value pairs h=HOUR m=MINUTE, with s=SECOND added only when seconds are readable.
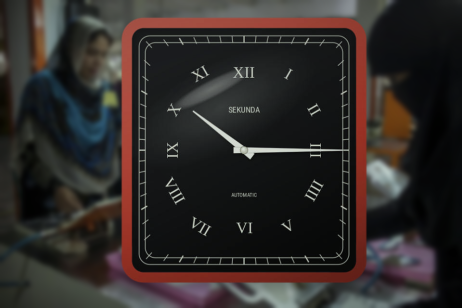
h=10 m=15
